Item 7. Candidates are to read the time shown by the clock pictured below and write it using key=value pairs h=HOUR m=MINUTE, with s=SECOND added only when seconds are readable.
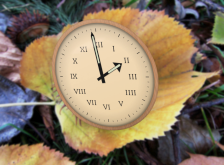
h=1 m=59
